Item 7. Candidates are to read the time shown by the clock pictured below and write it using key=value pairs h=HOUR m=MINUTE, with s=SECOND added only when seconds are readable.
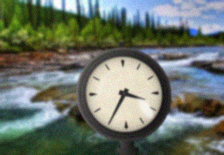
h=3 m=35
